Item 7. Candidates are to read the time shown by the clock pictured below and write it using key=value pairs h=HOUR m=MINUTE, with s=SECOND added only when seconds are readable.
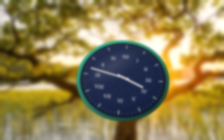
h=3 m=47
